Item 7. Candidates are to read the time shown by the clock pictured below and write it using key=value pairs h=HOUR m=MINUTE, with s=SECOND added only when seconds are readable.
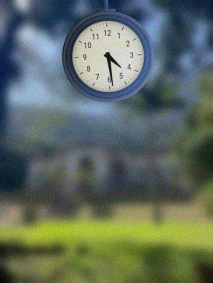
h=4 m=29
